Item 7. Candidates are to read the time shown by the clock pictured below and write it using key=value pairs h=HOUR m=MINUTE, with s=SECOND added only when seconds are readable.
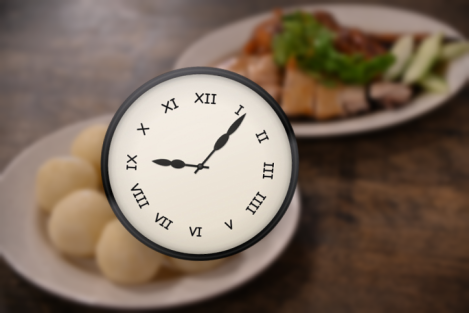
h=9 m=6
